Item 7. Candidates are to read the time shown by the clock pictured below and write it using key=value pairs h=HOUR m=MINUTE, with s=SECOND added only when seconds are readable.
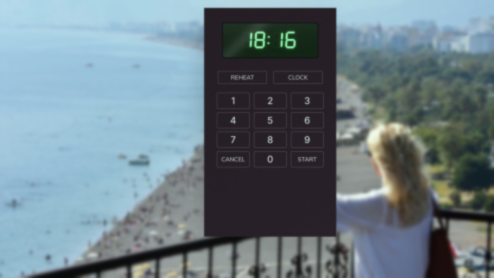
h=18 m=16
